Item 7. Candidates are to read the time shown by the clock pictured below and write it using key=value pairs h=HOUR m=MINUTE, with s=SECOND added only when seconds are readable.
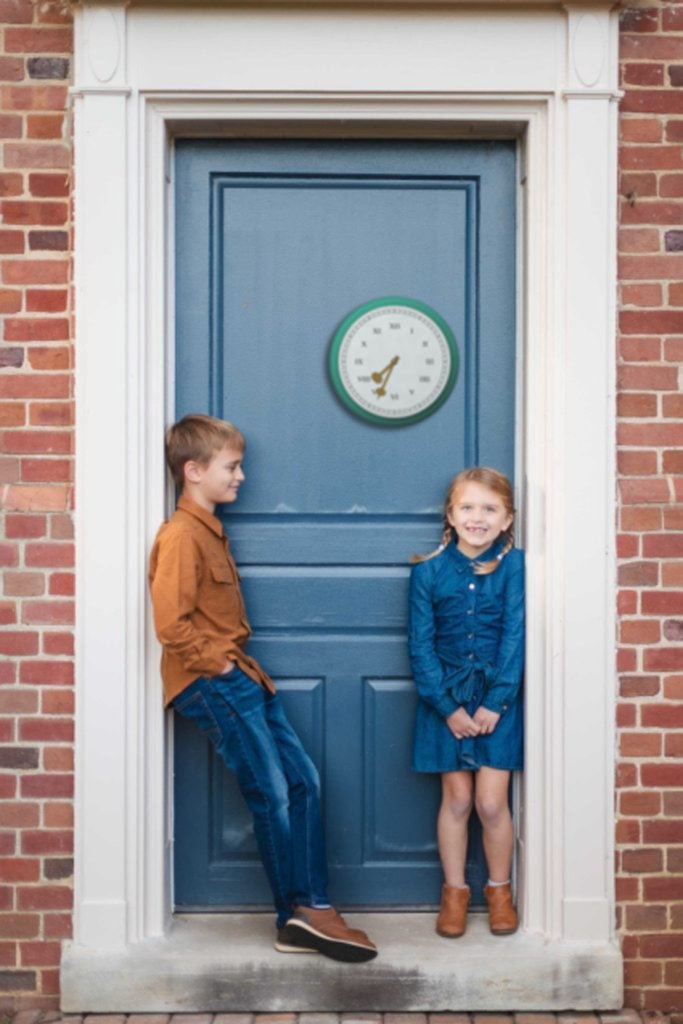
h=7 m=34
